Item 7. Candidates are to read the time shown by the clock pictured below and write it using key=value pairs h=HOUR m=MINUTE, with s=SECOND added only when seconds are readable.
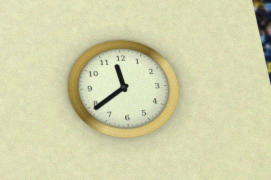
h=11 m=39
